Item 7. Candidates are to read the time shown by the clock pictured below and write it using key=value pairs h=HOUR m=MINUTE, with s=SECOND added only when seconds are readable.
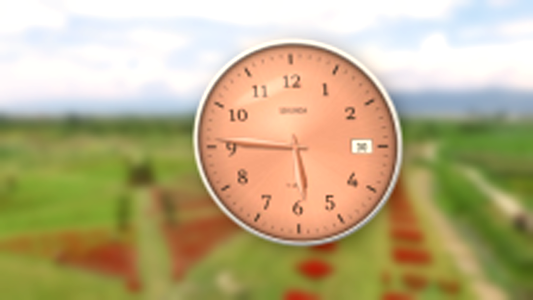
h=5 m=46
